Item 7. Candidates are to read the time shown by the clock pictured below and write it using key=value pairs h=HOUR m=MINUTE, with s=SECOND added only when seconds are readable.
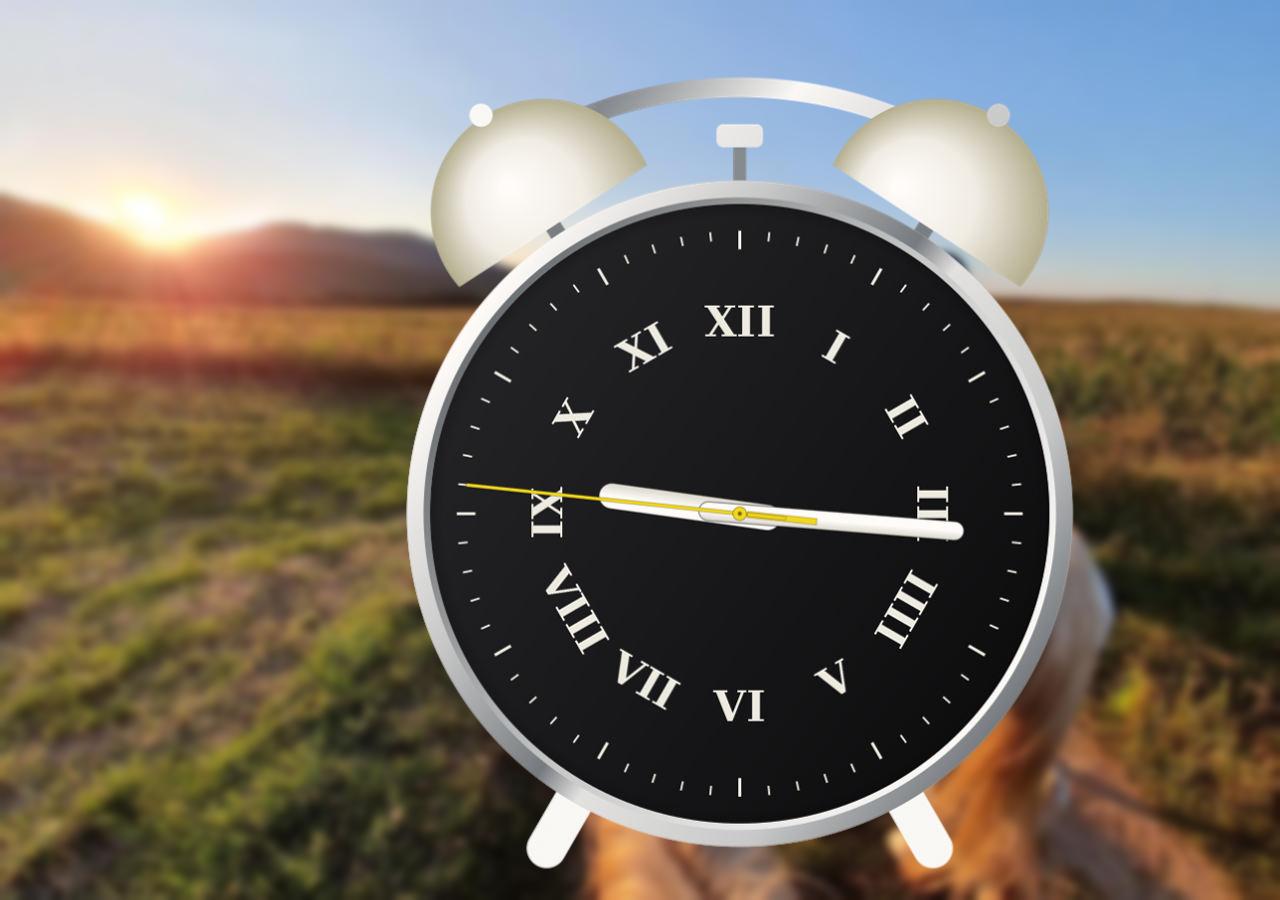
h=9 m=15 s=46
